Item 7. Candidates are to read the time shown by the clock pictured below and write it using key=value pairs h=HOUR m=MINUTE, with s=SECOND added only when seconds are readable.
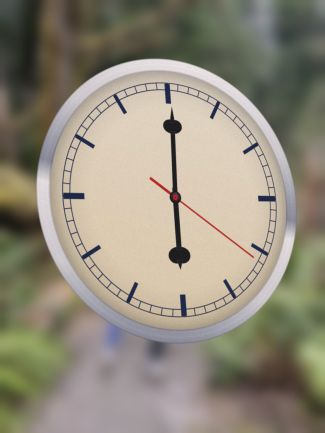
h=6 m=0 s=21
